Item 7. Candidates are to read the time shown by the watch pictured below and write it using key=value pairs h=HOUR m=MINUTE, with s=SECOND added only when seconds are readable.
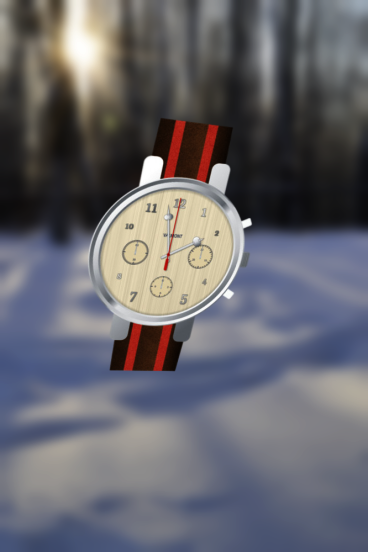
h=1 m=58
